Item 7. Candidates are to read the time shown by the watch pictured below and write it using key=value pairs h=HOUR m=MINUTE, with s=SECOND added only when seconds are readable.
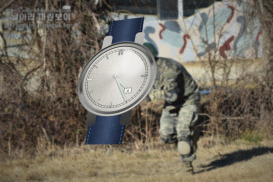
h=4 m=25
